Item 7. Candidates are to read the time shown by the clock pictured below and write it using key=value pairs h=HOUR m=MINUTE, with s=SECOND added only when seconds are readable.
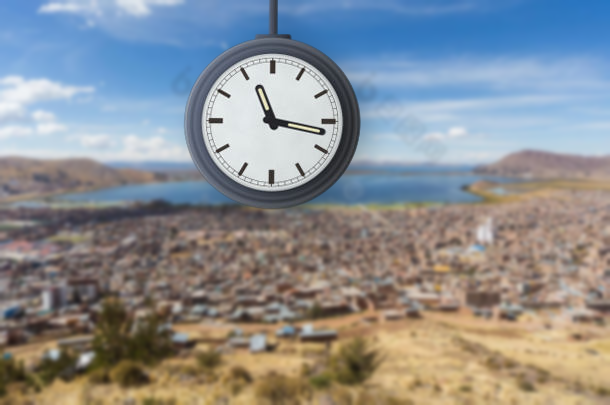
h=11 m=17
